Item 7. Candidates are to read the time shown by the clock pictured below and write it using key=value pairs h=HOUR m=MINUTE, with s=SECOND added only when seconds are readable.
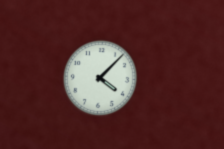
h=4 m=7
